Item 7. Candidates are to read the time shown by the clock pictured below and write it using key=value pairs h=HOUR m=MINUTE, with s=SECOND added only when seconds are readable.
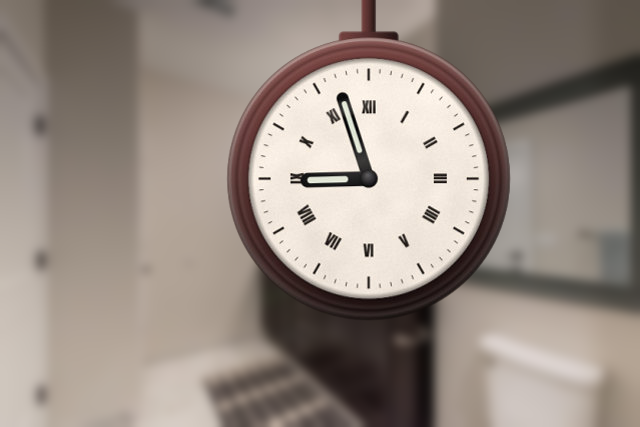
h=8 m=57
